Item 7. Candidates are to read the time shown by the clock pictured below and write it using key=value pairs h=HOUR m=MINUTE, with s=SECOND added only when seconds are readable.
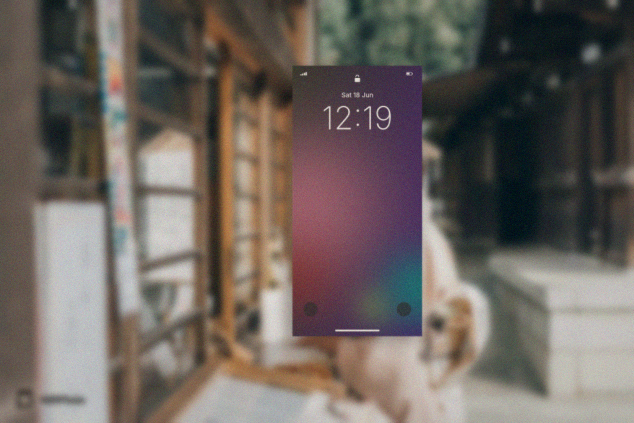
h=12 m=19
